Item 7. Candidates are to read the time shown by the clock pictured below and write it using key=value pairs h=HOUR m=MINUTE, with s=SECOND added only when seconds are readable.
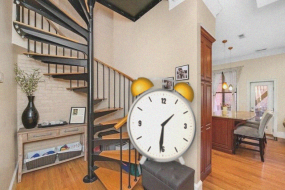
h=1 m=31
